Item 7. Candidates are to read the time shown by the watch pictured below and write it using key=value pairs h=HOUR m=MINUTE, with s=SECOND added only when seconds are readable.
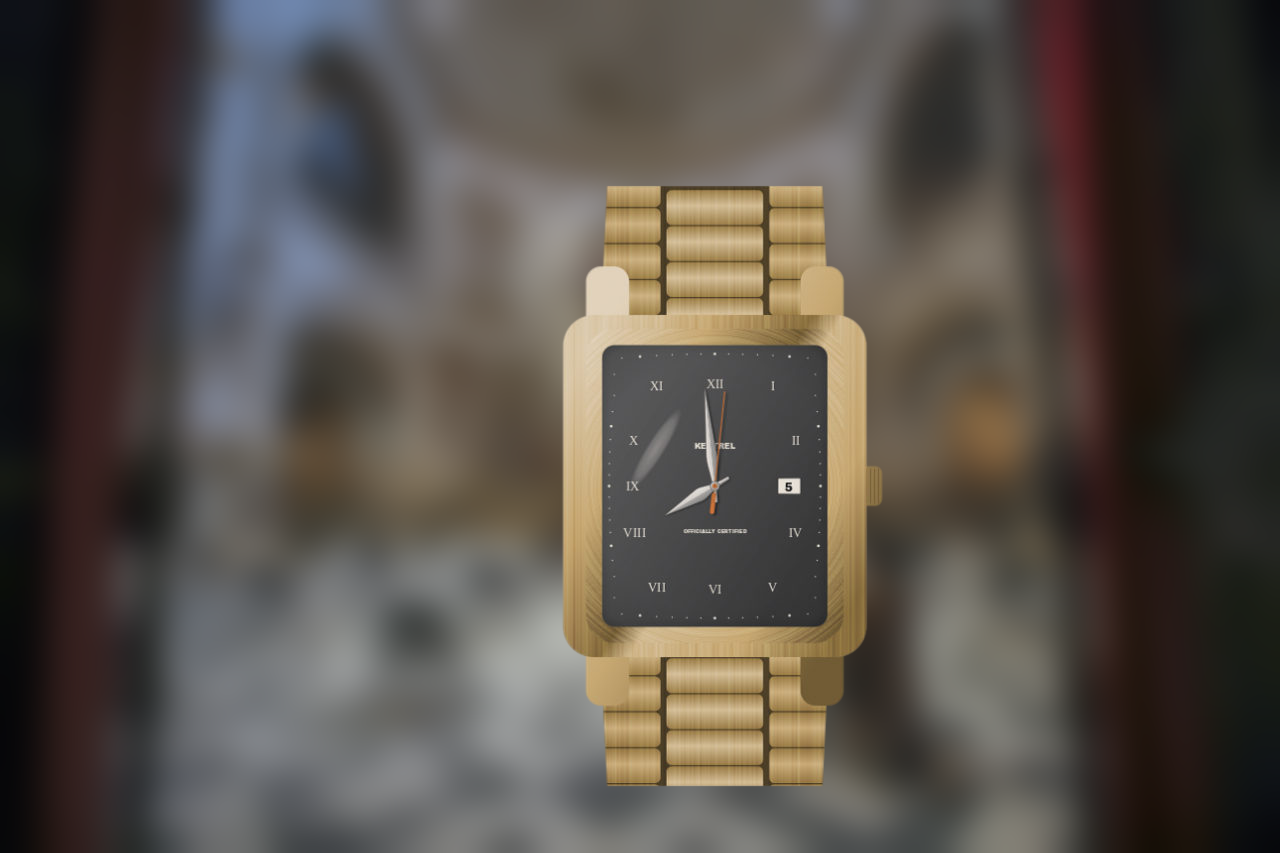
h=7 m=59 s=1
